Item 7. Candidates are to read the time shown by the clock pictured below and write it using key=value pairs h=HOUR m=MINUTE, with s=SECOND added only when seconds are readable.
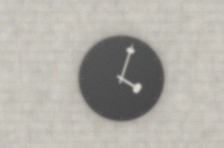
h=4 m=3
